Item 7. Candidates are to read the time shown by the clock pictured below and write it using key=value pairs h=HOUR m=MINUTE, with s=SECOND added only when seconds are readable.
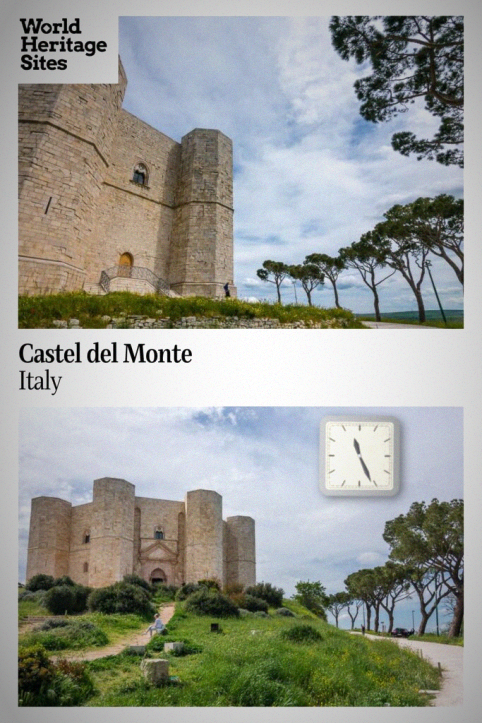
h=11 m=26
